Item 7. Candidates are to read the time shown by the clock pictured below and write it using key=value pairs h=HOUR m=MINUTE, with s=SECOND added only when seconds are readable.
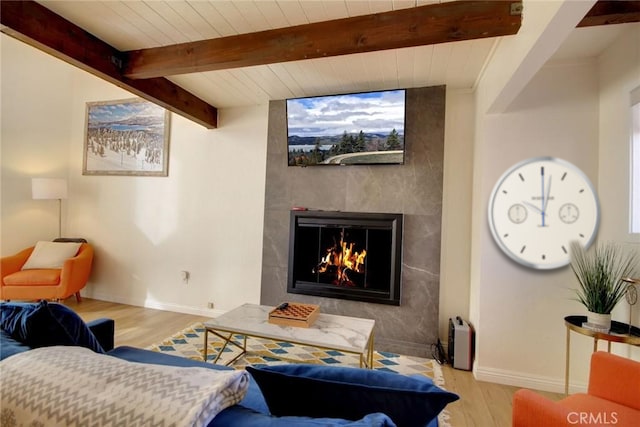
h=10 m=2
